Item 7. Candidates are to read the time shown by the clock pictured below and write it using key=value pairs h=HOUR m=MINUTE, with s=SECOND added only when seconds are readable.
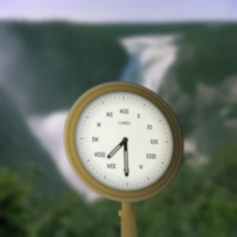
h=7 m=30
